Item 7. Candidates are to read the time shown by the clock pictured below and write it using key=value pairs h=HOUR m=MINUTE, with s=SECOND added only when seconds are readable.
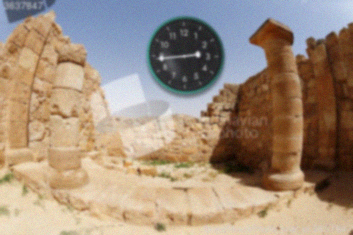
h=2 m=44
